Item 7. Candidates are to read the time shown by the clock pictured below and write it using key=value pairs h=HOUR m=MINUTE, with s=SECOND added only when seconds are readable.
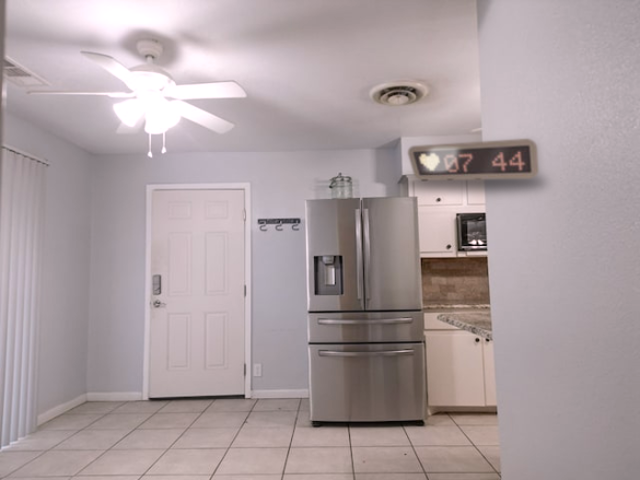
h=7 m=44
